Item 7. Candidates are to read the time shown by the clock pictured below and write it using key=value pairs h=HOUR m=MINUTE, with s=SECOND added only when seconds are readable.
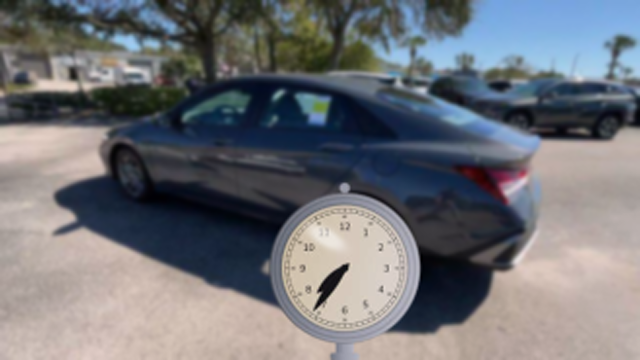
h=7 m=36
